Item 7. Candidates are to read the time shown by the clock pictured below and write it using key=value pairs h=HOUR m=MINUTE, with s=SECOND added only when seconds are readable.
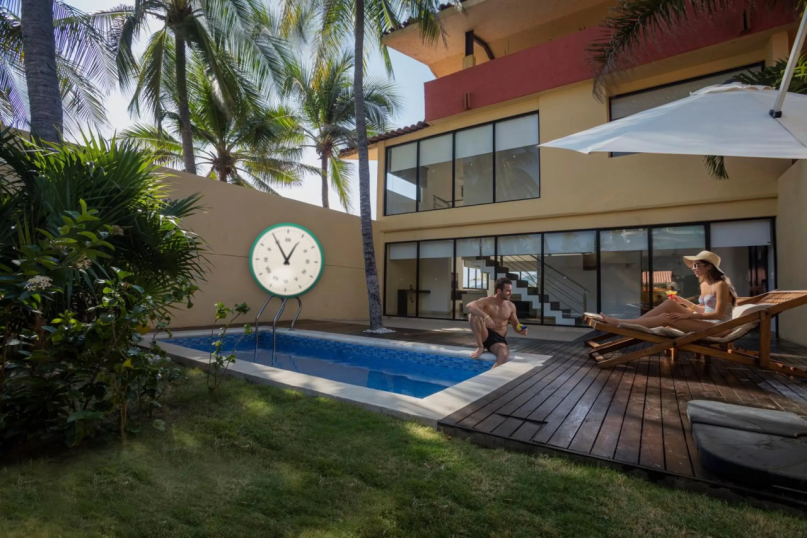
h=12 m=55
